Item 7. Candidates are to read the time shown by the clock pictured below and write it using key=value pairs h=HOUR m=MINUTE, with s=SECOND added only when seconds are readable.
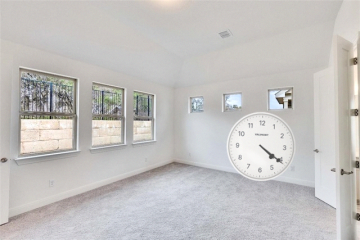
h=4 m=21
